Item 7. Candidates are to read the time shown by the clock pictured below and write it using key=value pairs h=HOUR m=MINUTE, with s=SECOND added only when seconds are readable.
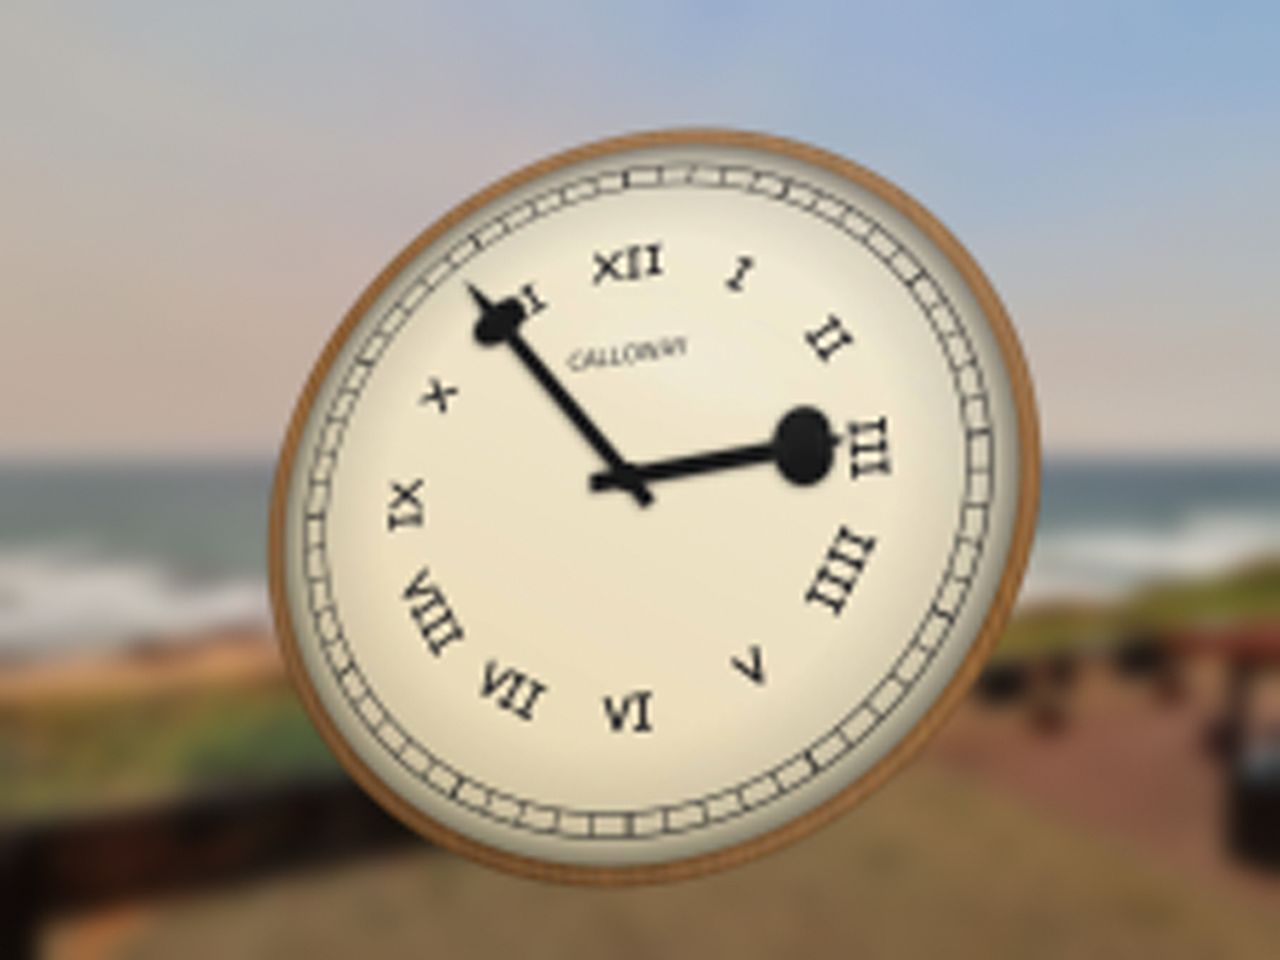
h=2 m=54
